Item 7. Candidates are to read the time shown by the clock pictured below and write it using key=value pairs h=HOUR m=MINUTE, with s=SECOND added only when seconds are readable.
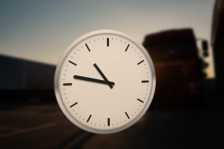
h=10 m=47
